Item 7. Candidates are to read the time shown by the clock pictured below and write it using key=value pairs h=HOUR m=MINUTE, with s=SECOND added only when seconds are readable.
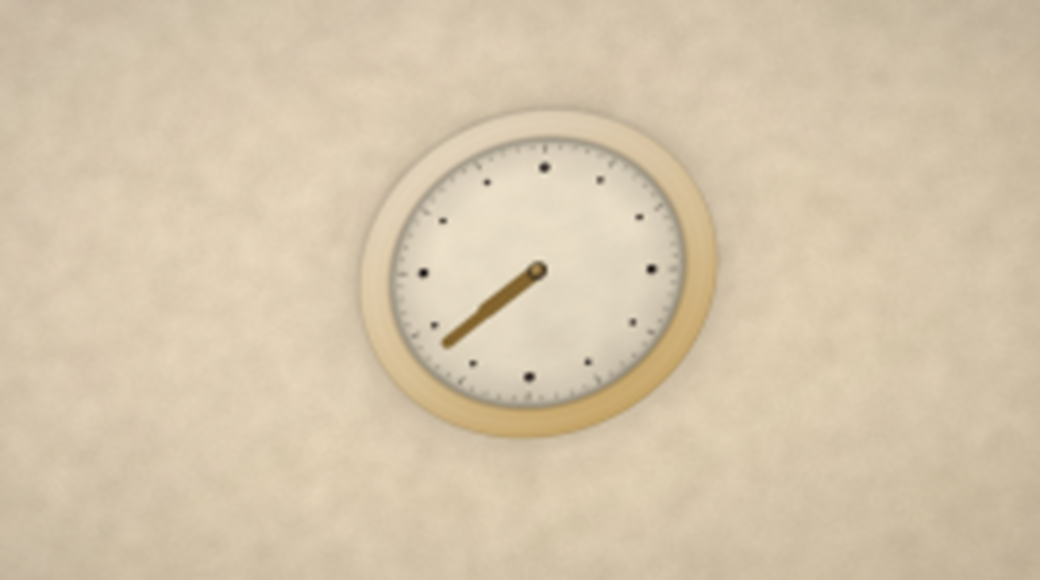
h=7 m=38
